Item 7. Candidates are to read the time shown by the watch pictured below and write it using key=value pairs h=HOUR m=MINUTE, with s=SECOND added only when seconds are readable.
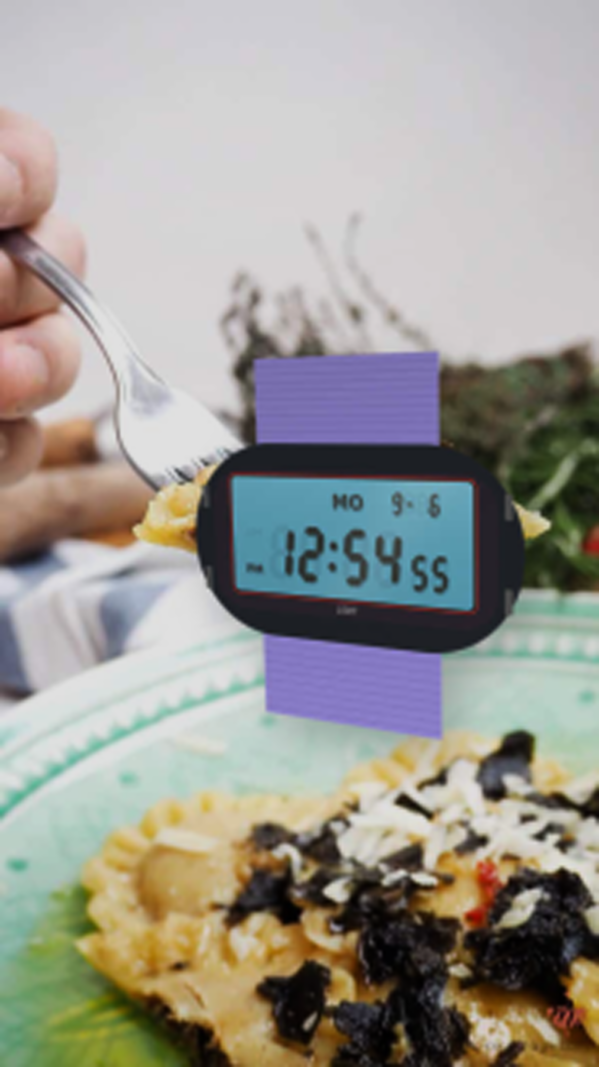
h=12 m=54 s=55
